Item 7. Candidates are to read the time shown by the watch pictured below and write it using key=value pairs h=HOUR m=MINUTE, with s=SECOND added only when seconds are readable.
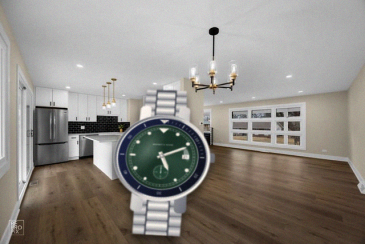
h=5 m=11
